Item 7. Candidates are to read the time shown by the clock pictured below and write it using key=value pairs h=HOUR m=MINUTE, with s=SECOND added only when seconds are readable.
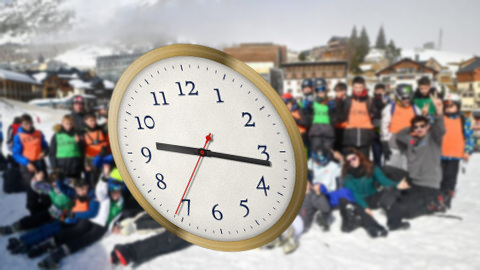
h=9 m=16 s=36
